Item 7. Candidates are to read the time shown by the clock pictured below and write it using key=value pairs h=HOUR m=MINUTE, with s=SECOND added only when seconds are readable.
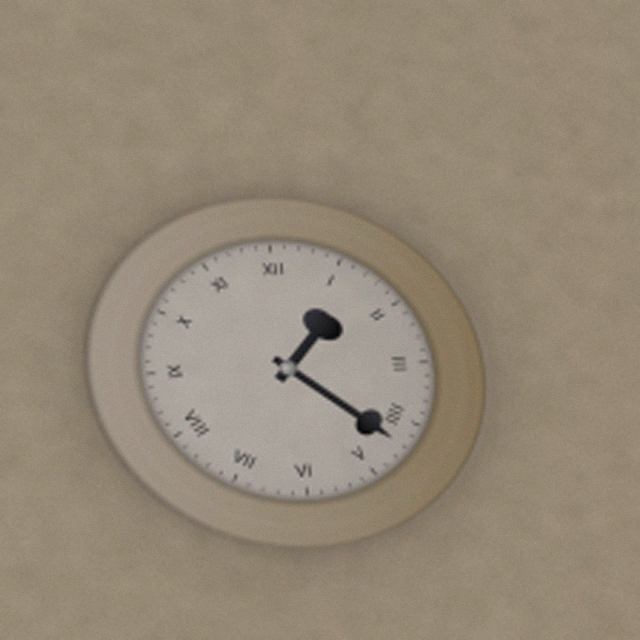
h=1 m=22
